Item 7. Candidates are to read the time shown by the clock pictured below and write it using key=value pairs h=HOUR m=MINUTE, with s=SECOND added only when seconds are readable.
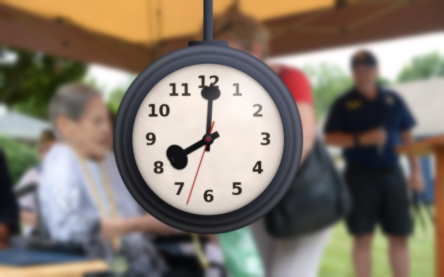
h=8 m=0 s=33
